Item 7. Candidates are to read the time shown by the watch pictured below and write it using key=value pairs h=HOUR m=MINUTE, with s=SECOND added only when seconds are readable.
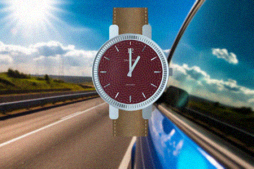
h=1 m=0
